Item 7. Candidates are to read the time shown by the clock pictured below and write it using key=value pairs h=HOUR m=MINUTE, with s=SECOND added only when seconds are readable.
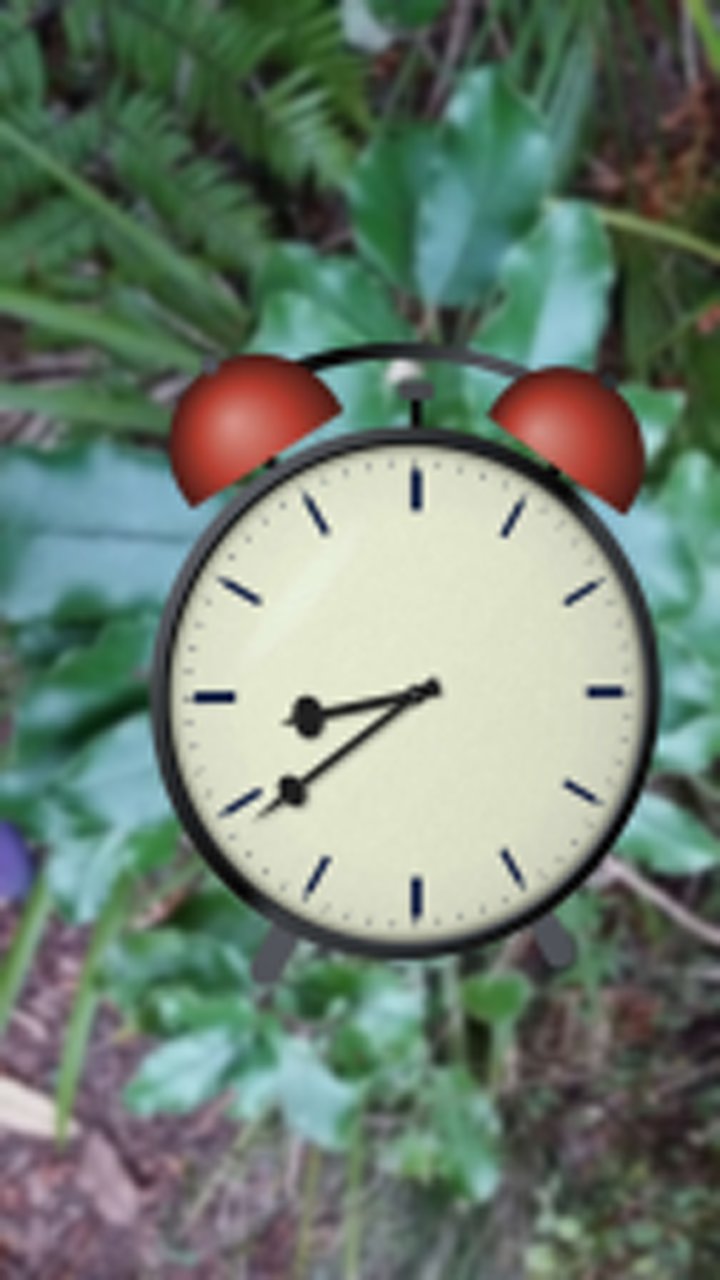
h=8 m=39
